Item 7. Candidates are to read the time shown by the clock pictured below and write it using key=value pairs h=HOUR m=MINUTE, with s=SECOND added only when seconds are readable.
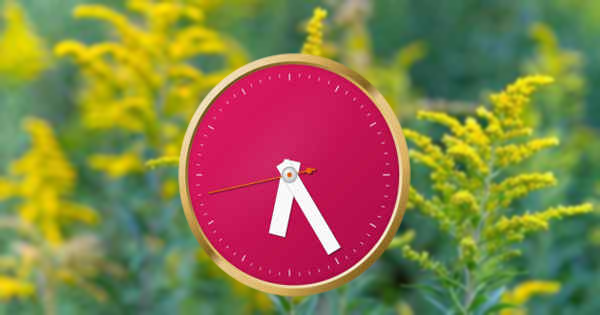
h=6 m=24 s=43
